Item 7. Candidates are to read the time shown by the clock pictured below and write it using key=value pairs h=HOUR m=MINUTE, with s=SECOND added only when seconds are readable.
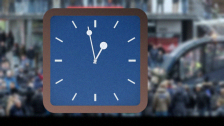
h=12 m=58
